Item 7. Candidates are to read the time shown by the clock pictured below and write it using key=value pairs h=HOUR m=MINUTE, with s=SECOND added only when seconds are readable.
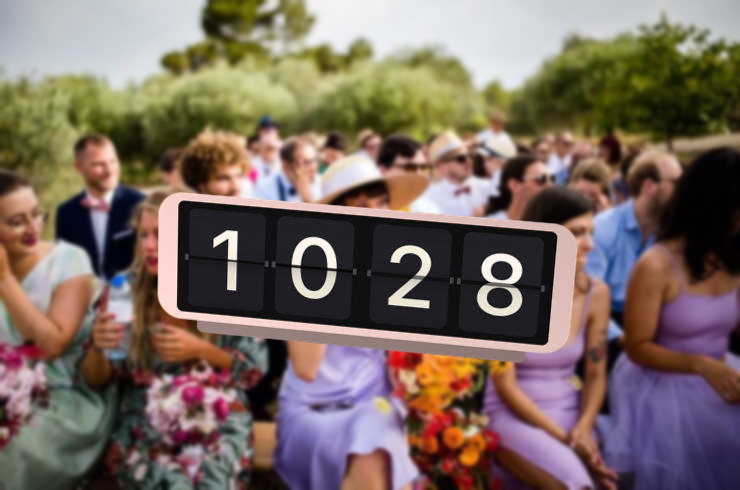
h=10 m=28
